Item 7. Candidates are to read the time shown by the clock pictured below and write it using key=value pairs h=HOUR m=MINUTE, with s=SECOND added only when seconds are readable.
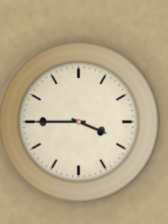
h=3 m=45
